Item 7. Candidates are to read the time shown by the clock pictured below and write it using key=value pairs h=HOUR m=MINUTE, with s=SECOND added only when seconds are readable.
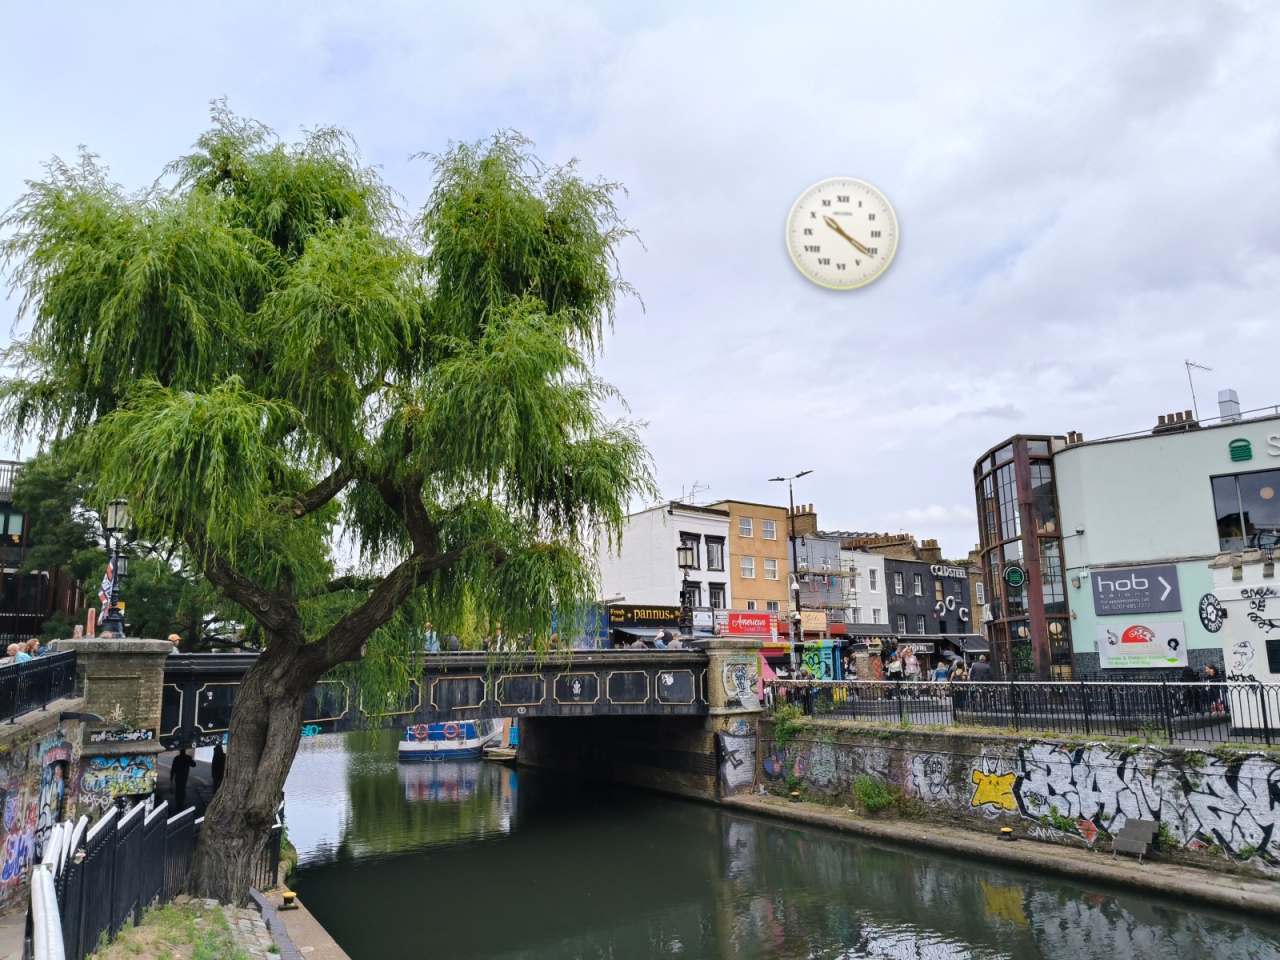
h=10 m=21
